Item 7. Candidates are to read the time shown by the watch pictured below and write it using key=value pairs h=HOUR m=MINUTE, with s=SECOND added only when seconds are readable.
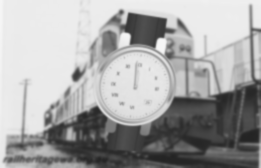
h=11 m=59
